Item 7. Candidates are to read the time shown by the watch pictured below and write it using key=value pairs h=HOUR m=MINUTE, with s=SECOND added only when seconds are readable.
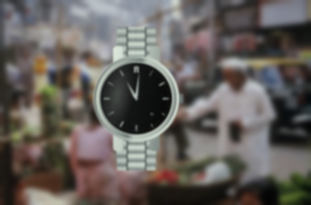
h=11 m=1
